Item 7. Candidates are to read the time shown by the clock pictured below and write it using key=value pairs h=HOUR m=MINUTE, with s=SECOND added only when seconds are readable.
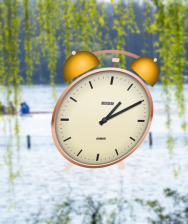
h=1 m=10
